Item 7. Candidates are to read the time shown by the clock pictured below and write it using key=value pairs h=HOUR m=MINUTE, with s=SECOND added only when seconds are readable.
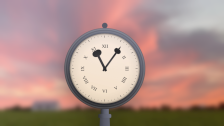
h=11 m=6
